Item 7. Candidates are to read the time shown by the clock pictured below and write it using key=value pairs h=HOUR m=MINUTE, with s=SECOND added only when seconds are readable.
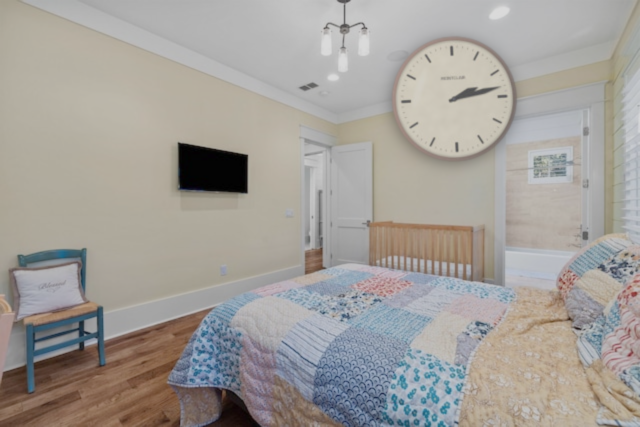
h=2 m=13
